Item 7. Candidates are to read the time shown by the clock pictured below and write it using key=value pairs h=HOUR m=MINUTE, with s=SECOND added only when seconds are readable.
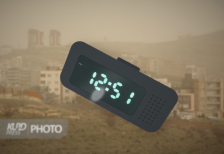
h=12 m=51
